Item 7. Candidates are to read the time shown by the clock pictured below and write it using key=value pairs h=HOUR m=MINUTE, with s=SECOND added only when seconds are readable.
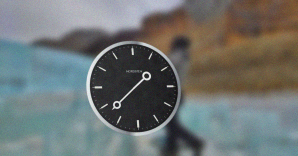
h=1 m=38
